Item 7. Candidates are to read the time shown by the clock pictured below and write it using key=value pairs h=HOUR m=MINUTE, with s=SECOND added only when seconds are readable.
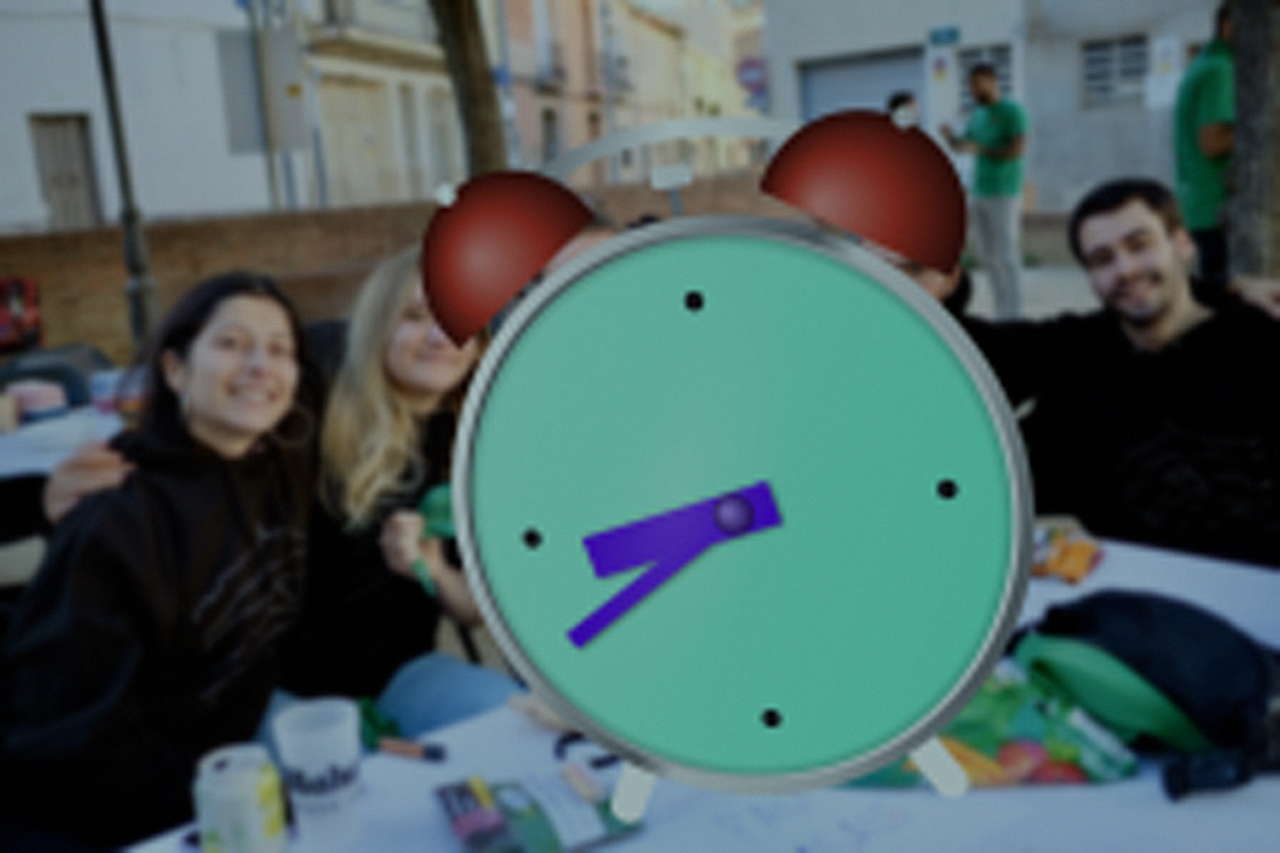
h=8 m=40
